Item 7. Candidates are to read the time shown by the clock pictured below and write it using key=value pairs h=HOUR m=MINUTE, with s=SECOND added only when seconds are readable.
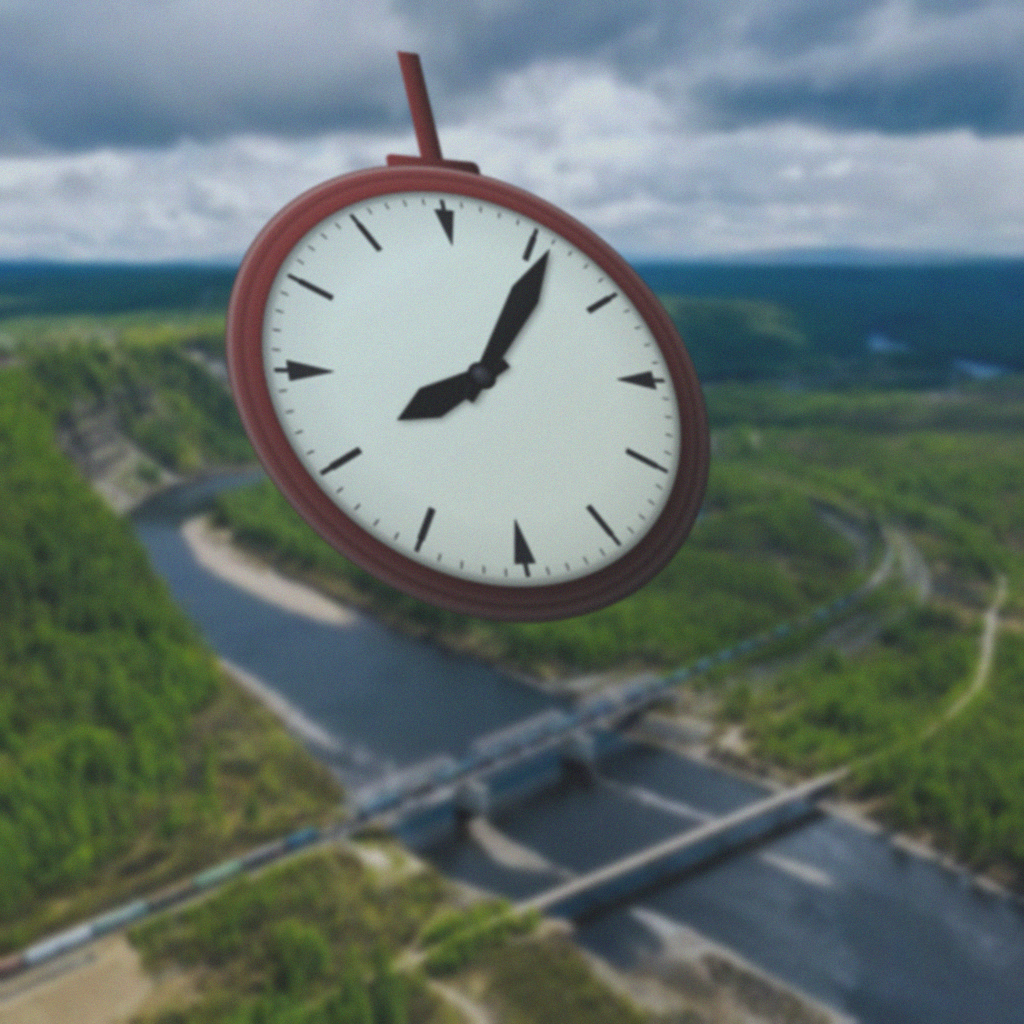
h=8 m=6
